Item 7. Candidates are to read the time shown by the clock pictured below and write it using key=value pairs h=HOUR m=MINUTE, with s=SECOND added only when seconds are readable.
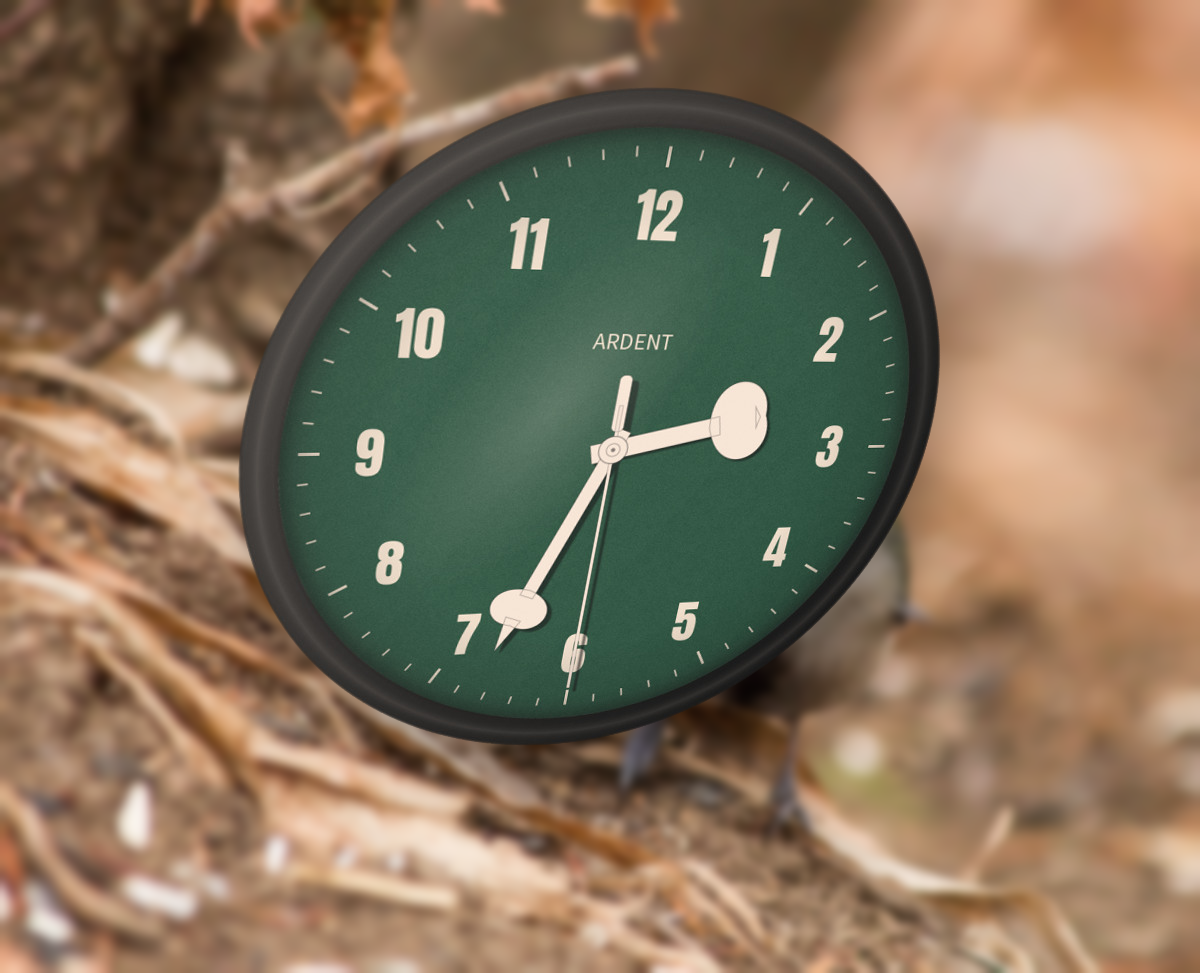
h=2 m=33 s=30
